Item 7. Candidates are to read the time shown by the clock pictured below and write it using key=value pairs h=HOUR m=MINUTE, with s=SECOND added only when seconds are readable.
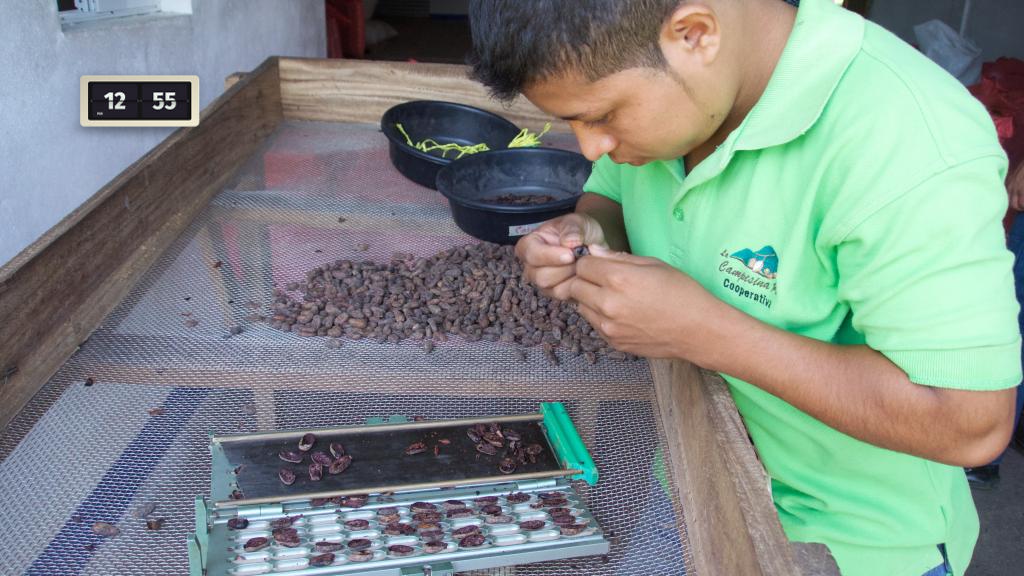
h=12 m=55
